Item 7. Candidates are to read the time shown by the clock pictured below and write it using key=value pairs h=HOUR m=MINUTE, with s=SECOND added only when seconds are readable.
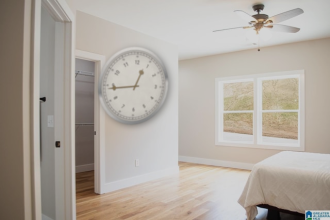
h=12 m=44
